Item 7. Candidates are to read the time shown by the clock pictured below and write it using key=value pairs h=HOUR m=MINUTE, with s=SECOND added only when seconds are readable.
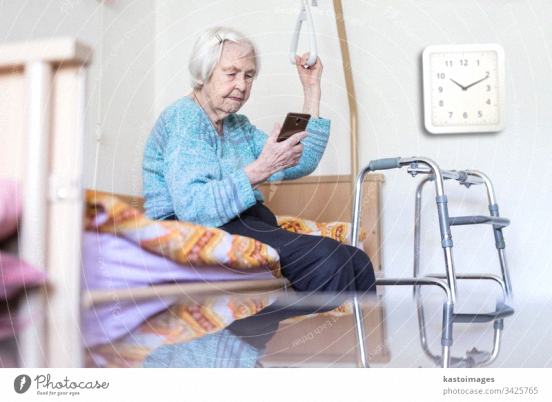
h=10 m=11
